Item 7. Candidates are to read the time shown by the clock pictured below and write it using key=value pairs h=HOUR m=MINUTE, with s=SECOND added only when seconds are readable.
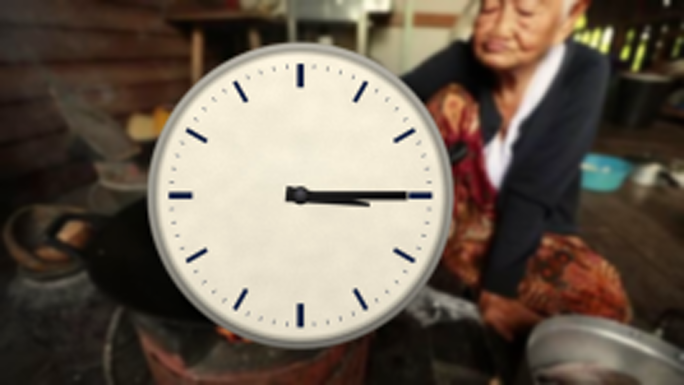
h=3 m=15
